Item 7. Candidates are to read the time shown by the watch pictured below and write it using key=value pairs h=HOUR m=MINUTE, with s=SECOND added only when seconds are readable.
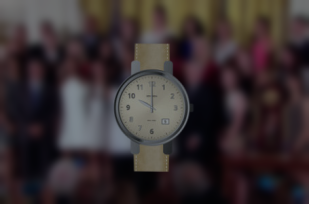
h=10 m=0
